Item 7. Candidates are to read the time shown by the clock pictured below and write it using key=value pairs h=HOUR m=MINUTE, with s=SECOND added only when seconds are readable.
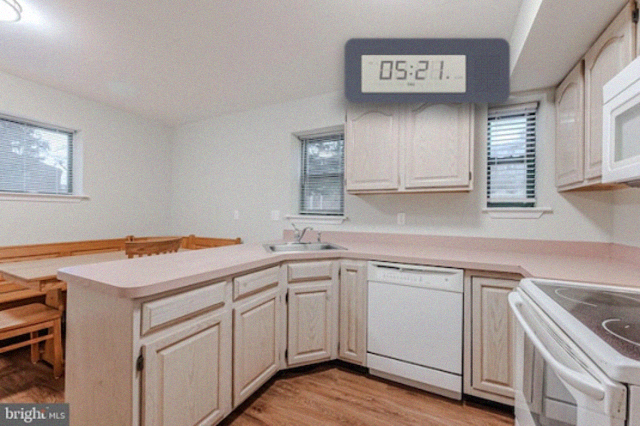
h=5 m=21
